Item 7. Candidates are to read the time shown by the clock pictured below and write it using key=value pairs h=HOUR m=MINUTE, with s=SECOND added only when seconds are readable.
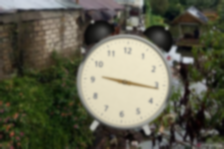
h=9 m=16
